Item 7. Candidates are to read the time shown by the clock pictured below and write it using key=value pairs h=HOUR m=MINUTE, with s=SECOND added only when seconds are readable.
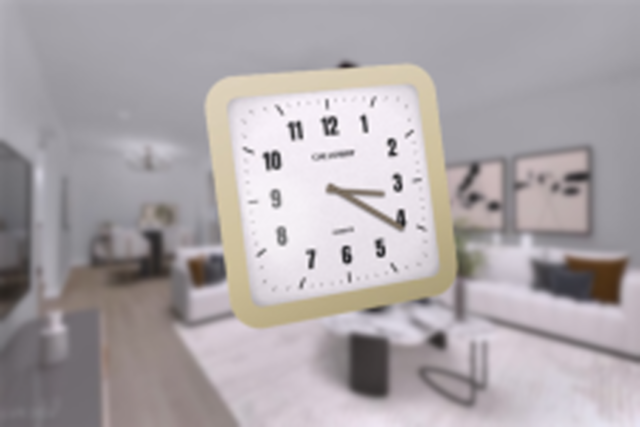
h=3 m=21
